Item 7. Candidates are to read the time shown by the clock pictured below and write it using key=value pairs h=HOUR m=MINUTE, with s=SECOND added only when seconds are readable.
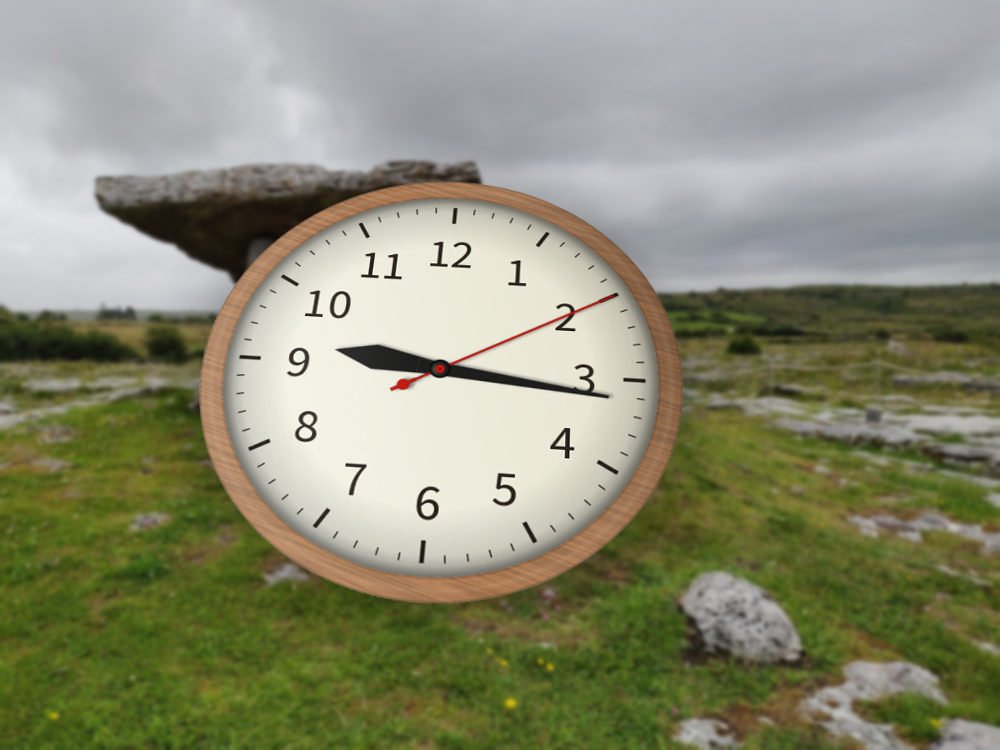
h=9 m=16 s=10
